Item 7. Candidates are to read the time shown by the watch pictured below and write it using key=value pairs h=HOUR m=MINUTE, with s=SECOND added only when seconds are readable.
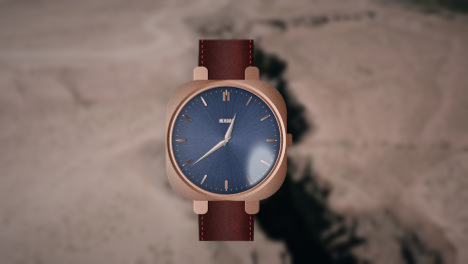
h=12 m=39
